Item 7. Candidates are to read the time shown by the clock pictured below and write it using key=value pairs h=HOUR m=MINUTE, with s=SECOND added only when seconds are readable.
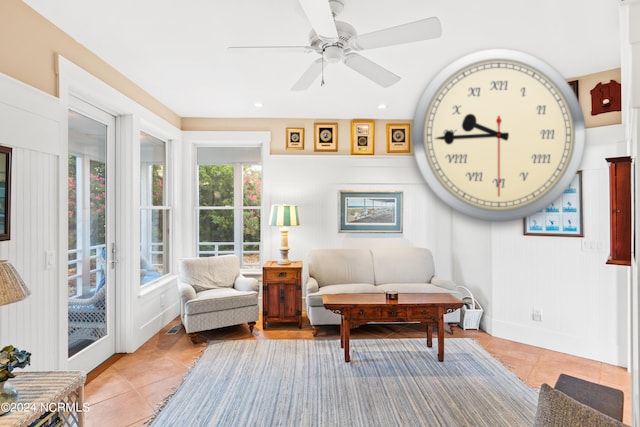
h=9 m=44 s=30
